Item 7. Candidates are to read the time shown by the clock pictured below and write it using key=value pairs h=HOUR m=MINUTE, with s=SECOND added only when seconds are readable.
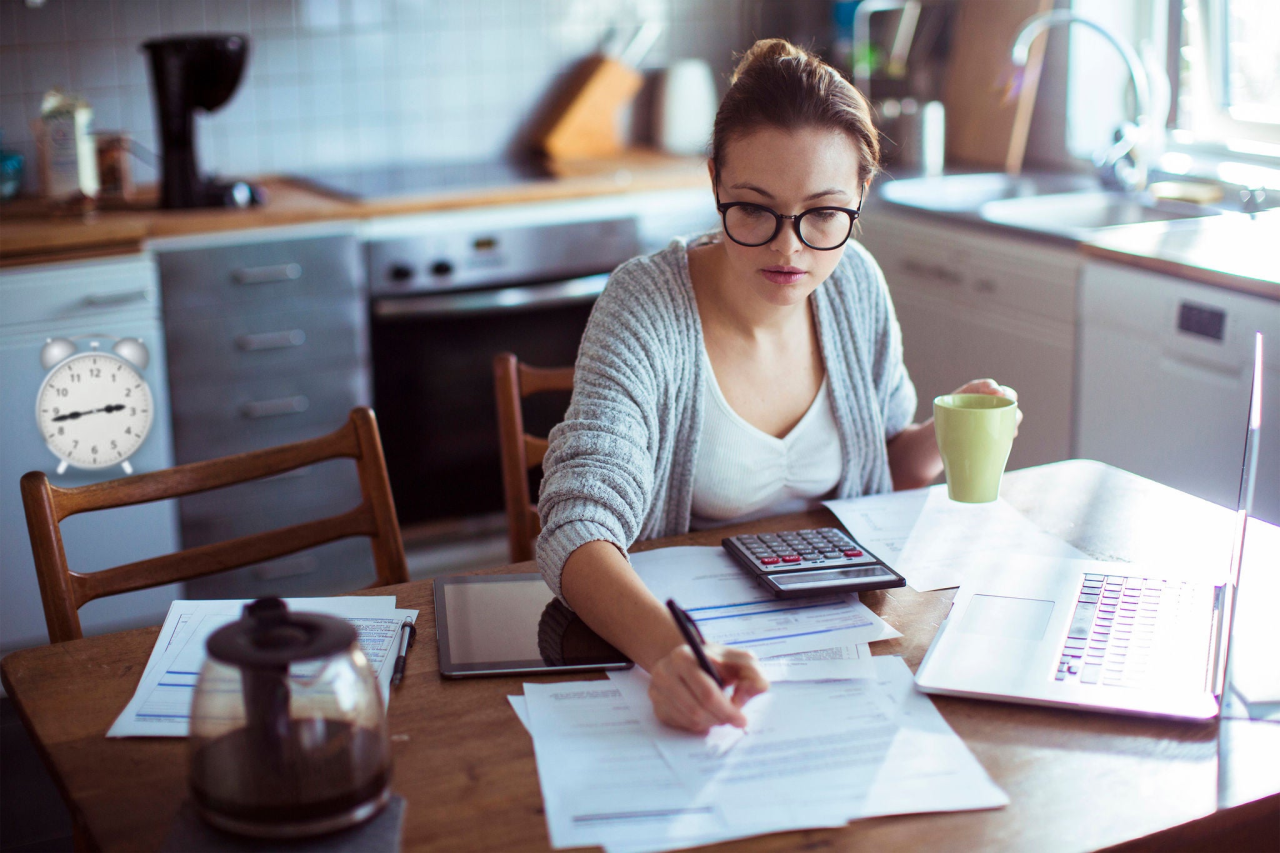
h=2 m=43
